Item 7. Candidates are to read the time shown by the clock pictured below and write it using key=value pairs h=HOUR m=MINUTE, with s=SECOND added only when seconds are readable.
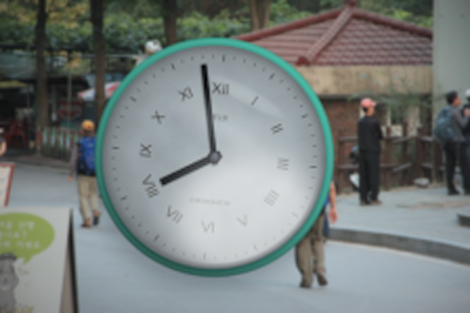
h=7 m=58
